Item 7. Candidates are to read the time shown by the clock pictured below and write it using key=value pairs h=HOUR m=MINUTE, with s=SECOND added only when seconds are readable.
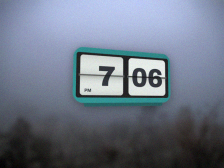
h=7 m=6
